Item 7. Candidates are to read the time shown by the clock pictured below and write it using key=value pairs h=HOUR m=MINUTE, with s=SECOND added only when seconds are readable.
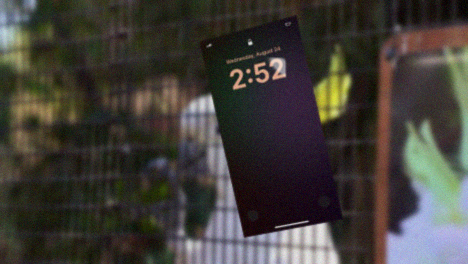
h=2 m=52
